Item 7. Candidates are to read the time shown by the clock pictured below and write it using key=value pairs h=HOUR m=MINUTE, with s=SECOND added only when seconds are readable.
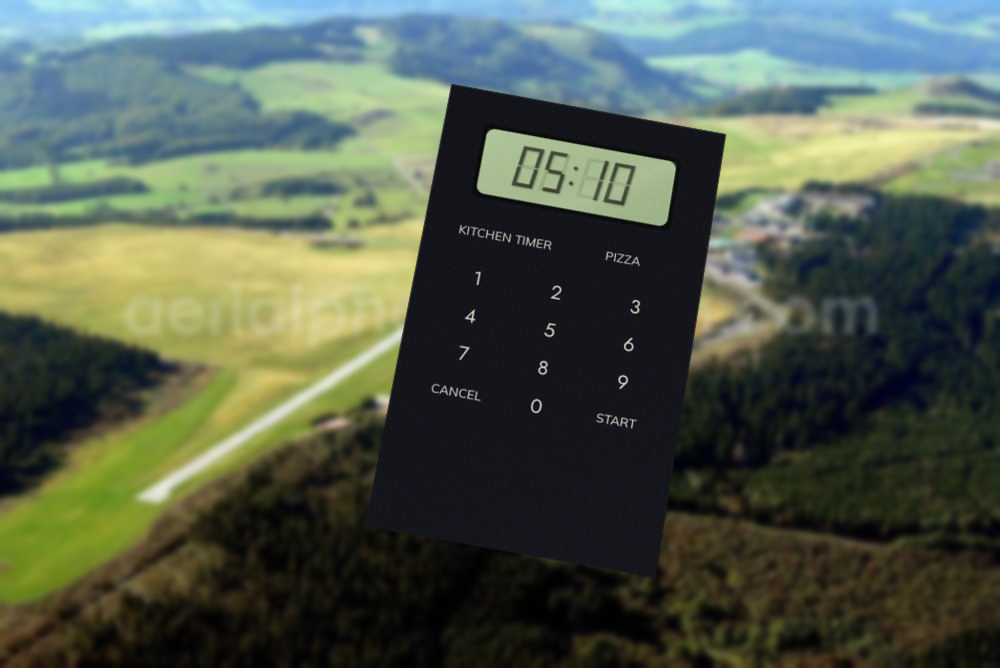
h=5 m=10
